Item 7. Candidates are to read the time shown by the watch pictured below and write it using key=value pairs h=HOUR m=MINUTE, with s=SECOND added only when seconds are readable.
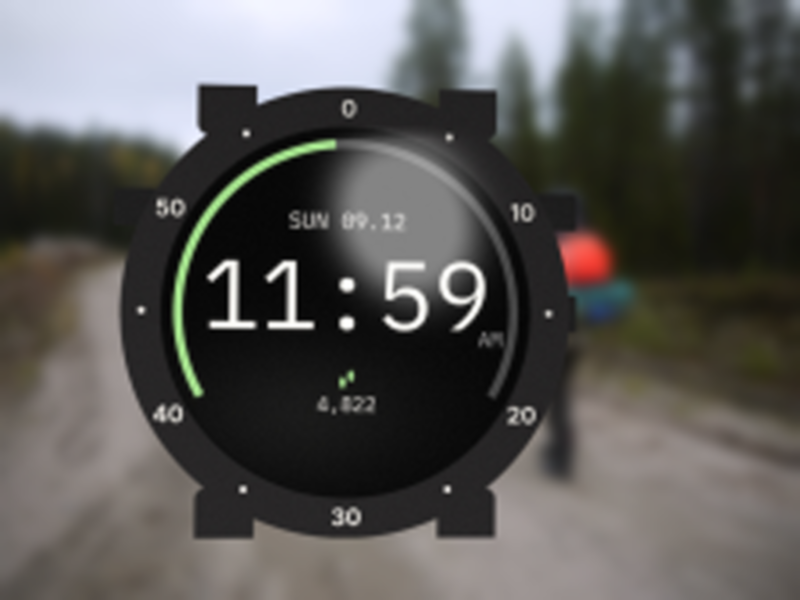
h=11 m=59
